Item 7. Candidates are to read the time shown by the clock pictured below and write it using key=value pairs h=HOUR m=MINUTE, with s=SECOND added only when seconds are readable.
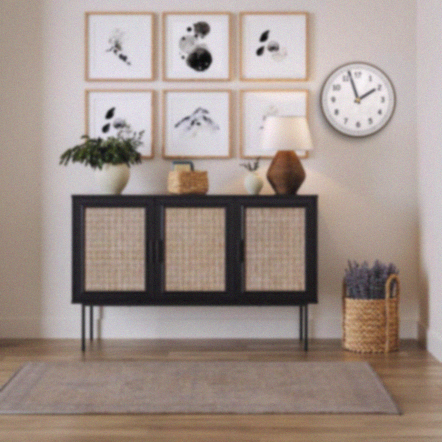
h=1 m=57
